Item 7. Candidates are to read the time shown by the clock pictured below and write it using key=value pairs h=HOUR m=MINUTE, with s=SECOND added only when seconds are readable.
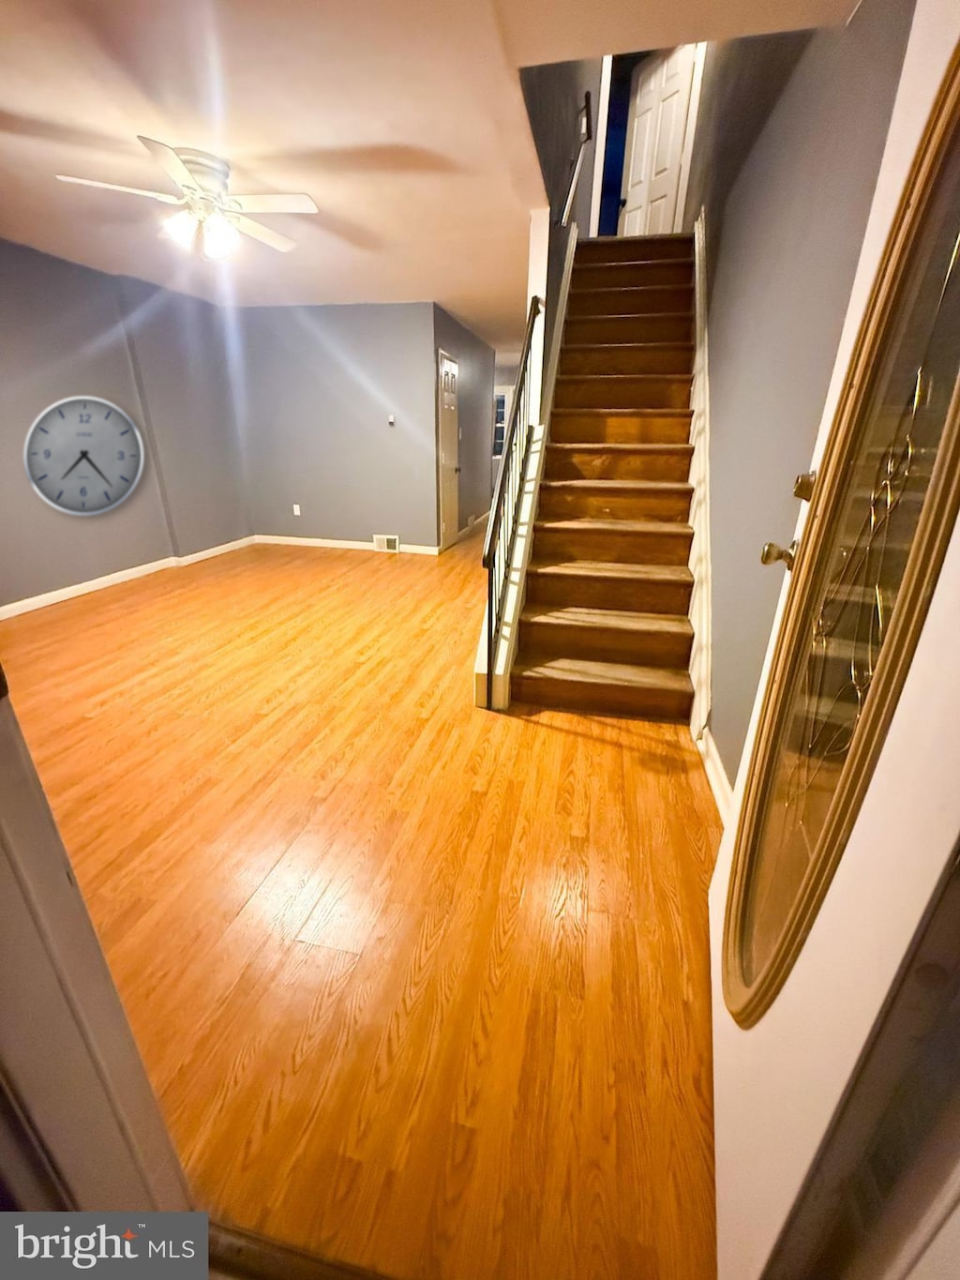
h=7 m=23
